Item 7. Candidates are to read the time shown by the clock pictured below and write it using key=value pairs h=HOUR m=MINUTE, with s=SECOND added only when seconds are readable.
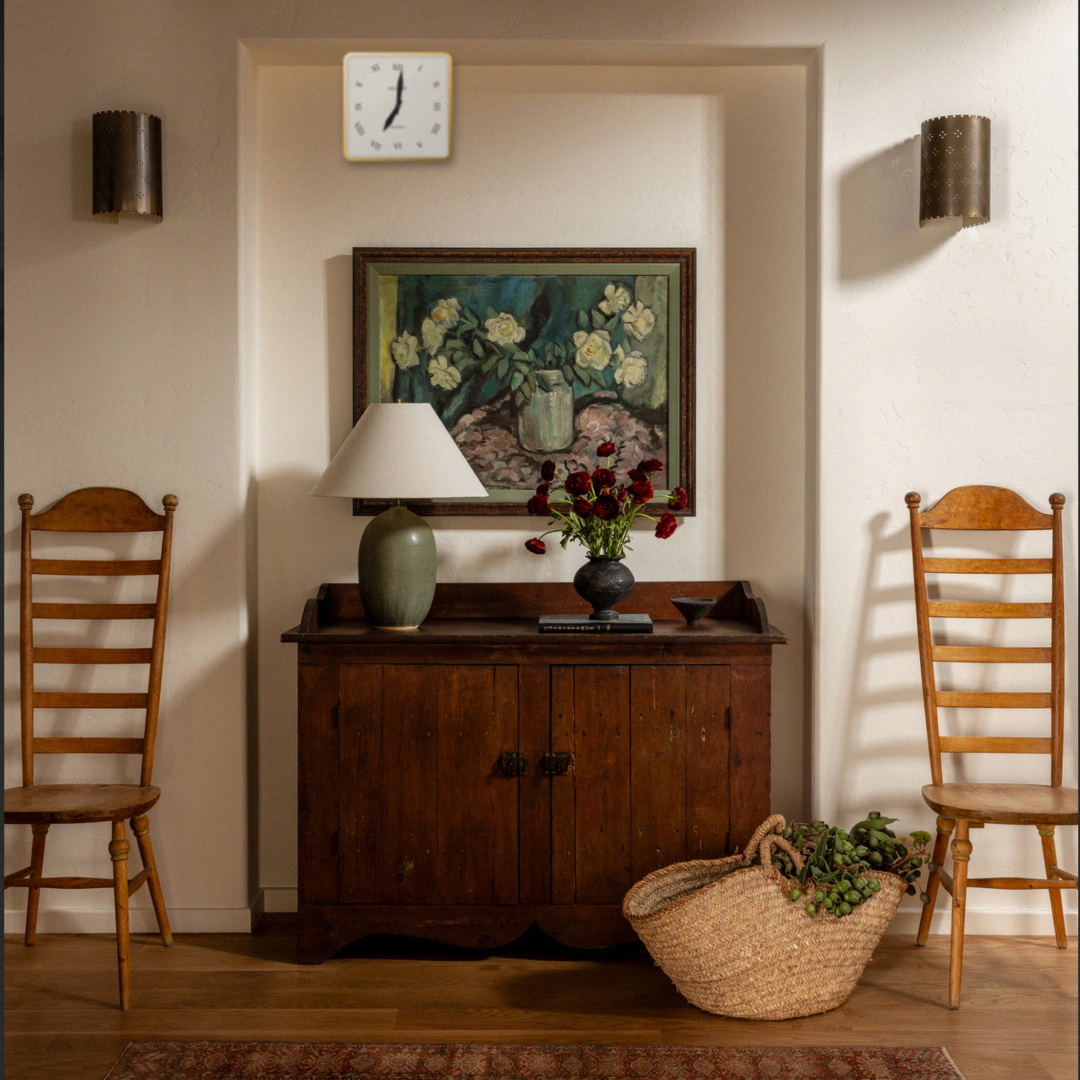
h=7 m=1
